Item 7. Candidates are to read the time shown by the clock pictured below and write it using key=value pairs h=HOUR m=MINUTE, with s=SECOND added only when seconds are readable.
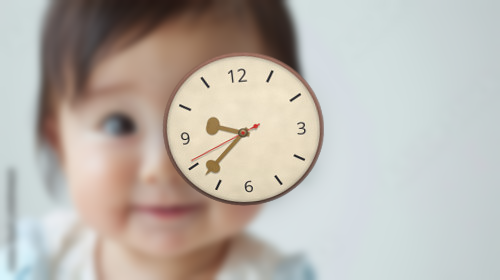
h=9 m=37 s=41
